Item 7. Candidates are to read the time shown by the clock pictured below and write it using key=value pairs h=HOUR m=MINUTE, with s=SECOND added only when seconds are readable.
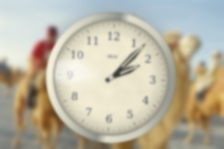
h=2 m=7
